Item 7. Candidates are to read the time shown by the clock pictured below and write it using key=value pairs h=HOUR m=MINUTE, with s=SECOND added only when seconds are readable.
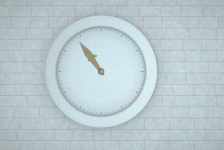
h=10 m=54
